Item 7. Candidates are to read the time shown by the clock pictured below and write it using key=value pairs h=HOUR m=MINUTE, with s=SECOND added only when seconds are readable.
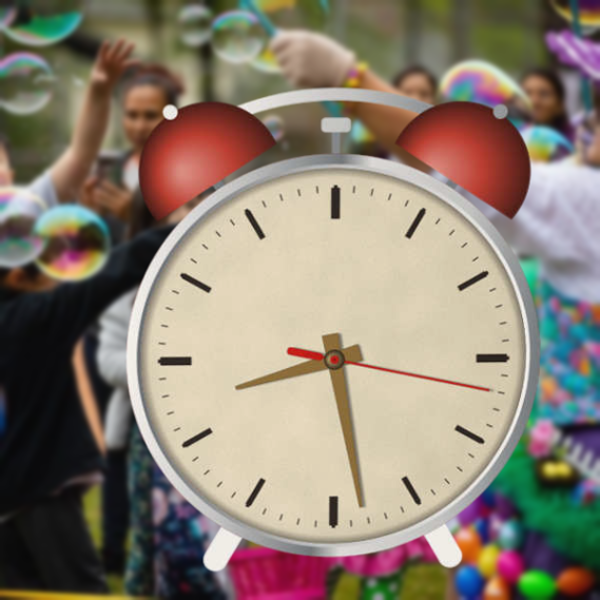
h=8 m=28 s=17
